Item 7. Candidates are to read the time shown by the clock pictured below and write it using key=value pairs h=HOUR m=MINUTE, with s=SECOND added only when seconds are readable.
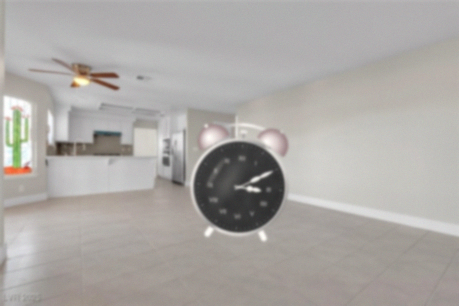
h=3 m=10
